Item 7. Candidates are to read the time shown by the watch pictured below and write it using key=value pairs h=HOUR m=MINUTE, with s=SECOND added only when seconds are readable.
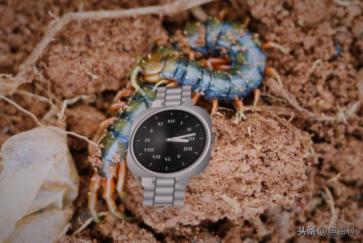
h=3 m=13
